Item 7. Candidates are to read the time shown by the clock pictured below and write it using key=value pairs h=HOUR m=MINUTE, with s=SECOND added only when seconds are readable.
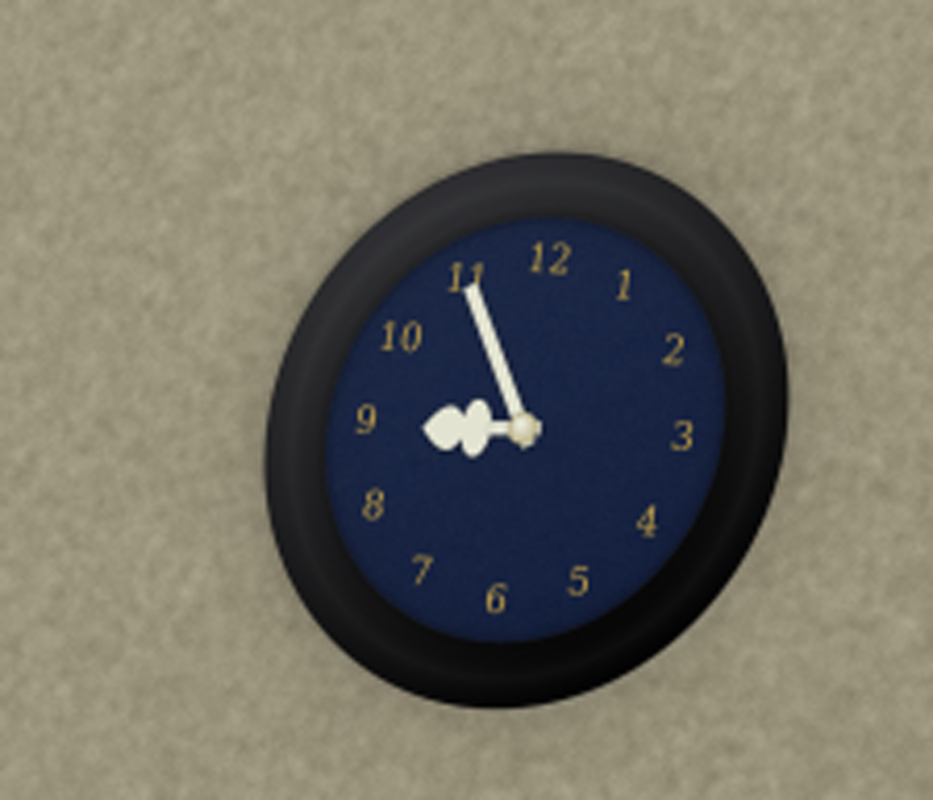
h=8 m=55
